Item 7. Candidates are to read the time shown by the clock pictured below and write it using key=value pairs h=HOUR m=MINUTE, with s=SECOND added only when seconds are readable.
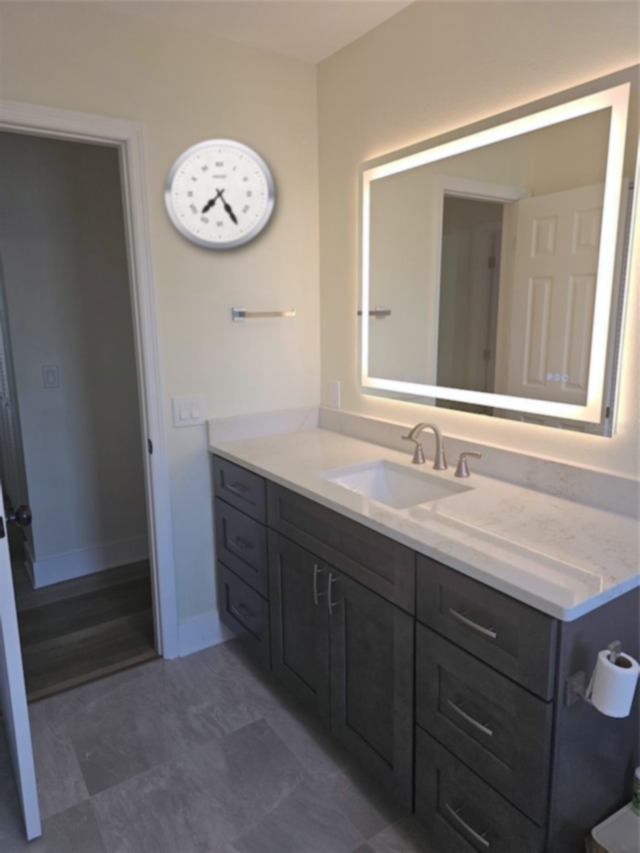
h=7 m=25
